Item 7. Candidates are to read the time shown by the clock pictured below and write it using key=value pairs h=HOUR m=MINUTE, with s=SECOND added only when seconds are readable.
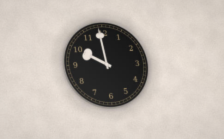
h=9 m=59
